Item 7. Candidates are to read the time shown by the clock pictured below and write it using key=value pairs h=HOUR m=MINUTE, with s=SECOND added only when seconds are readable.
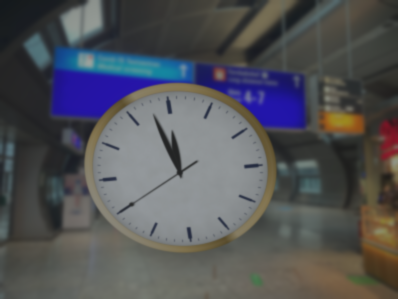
h=11 m=57 s=40
